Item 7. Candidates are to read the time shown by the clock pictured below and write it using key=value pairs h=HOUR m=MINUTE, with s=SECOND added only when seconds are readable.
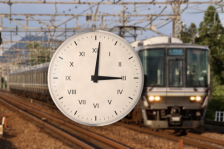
h=3 m=1
